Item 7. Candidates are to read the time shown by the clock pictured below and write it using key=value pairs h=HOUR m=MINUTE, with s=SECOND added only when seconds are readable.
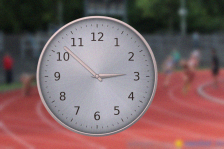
h=2 m=52
